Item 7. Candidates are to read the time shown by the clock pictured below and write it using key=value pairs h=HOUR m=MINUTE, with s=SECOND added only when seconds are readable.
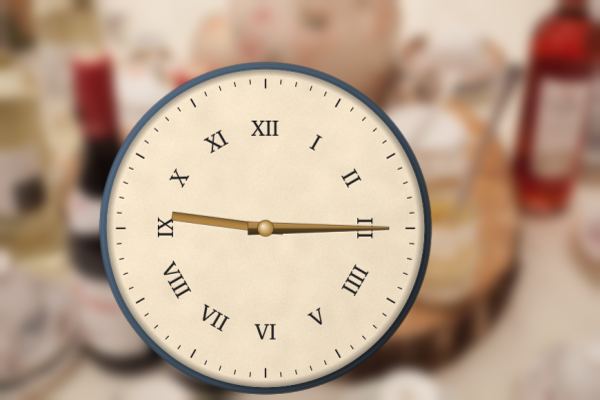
h=9 m=15
